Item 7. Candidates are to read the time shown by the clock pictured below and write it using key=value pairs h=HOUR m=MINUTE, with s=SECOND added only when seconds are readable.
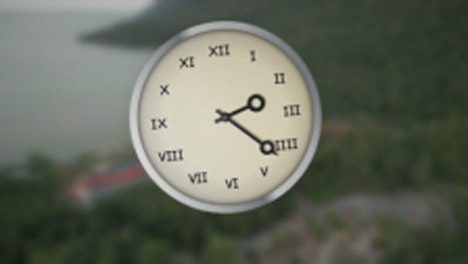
h=2 m=22
